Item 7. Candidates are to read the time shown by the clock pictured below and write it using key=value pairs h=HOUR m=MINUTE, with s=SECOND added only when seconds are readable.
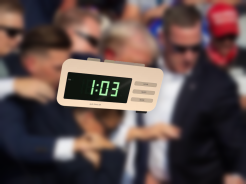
h=1 m=3
